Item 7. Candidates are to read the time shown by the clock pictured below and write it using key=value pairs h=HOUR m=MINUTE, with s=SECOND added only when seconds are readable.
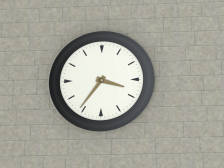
h=3 m=36
